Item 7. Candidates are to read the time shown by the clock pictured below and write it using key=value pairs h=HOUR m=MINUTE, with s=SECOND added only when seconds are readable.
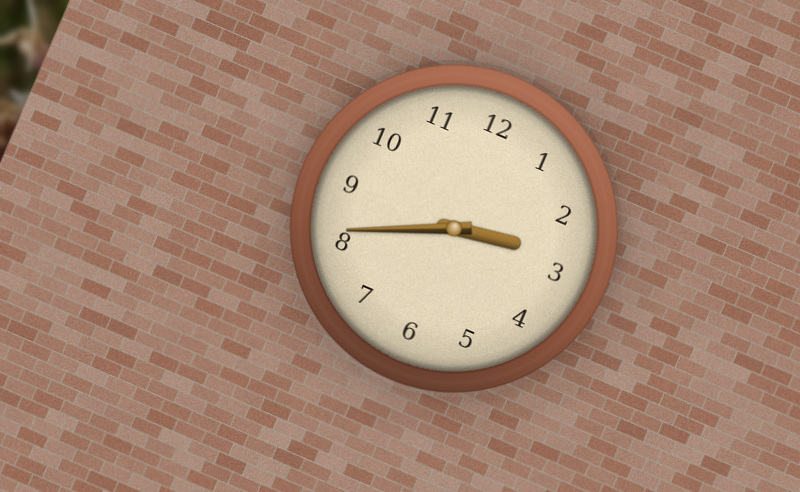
h=2 m=41
